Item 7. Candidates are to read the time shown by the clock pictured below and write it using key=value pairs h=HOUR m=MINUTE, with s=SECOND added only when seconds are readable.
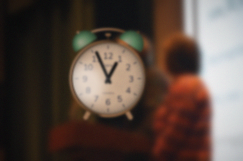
h=12 m=56
